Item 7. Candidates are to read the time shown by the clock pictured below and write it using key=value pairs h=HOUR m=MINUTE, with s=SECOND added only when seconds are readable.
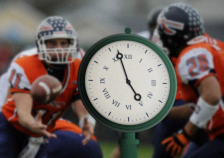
h=4 m=57
